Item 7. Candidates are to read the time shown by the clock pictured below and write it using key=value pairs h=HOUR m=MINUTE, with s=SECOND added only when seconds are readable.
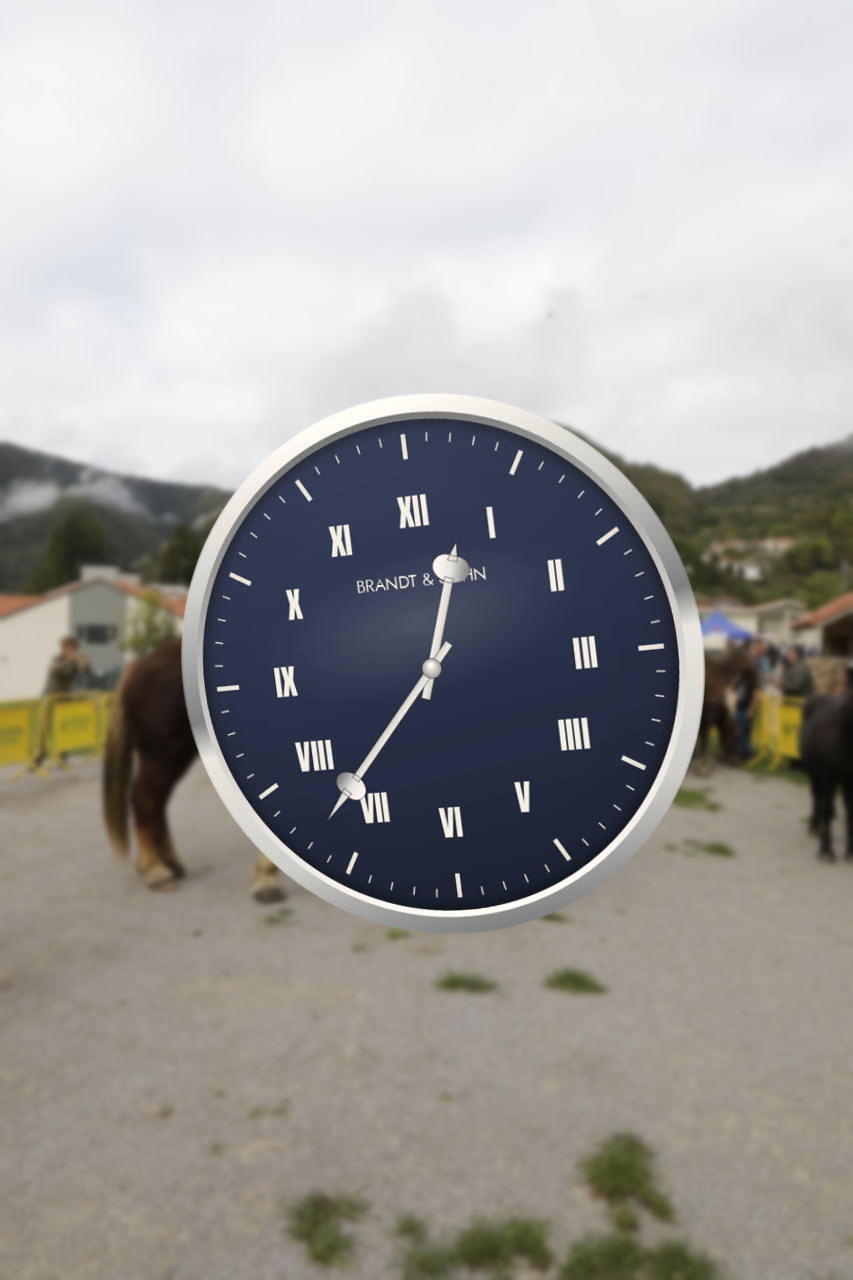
h=12 m=37
